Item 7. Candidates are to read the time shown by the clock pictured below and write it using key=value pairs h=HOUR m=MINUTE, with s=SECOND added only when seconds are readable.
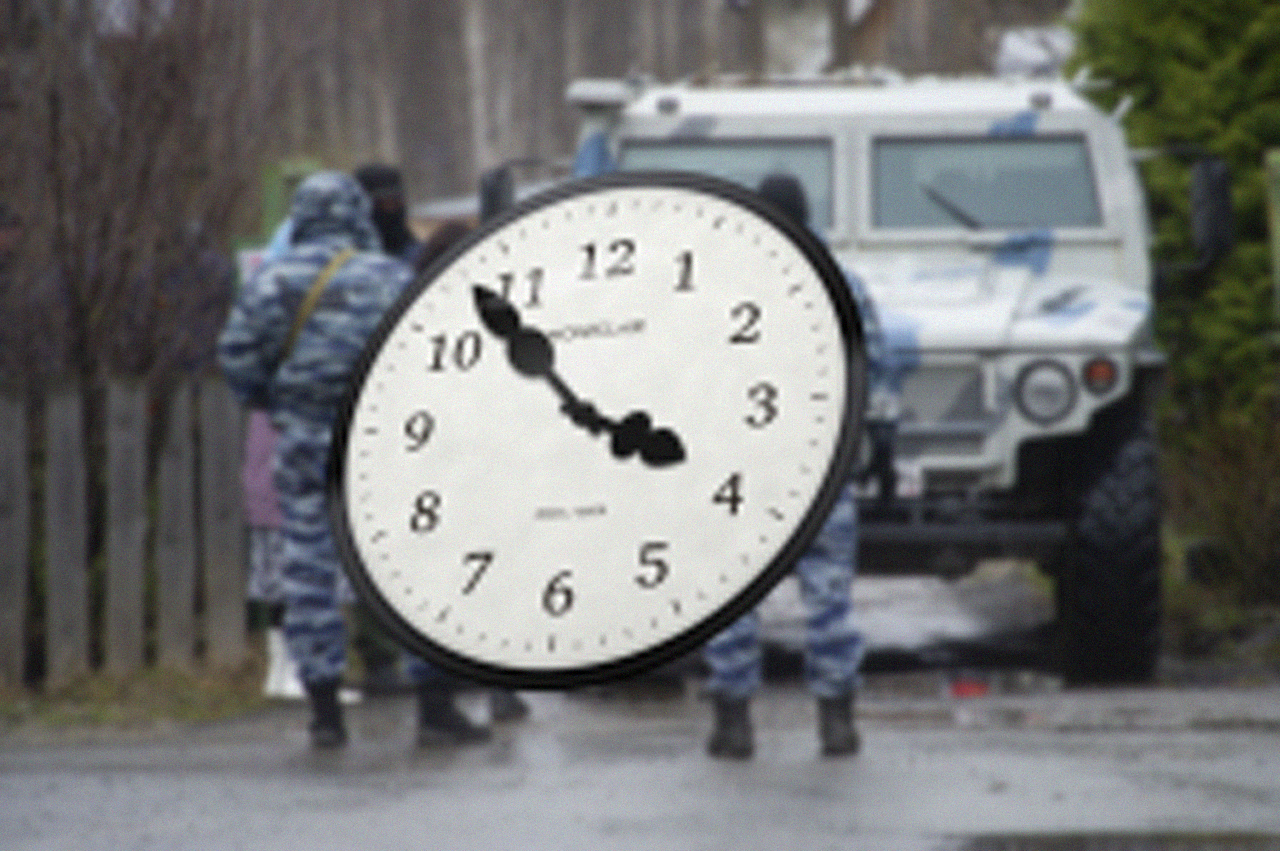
h=3 m=53
